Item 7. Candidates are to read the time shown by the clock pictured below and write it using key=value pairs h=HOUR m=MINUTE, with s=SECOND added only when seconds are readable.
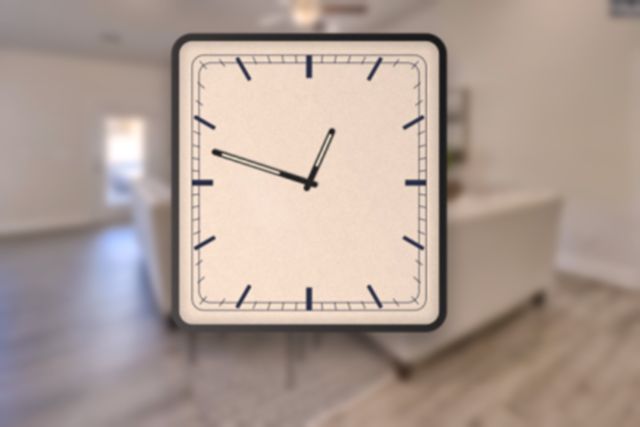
h=12 m=48
